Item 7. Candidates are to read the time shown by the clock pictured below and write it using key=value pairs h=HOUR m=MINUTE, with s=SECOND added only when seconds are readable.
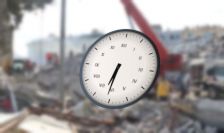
h=6 m=31
